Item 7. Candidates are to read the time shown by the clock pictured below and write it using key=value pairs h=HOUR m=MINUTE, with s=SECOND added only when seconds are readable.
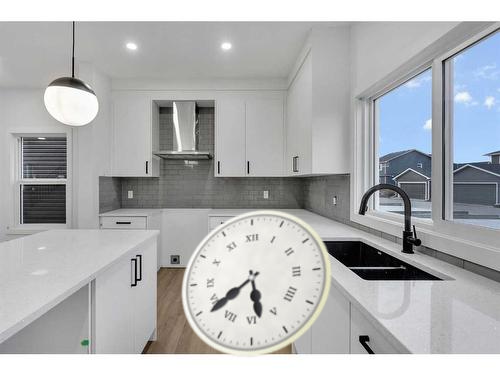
h=5 m=39
